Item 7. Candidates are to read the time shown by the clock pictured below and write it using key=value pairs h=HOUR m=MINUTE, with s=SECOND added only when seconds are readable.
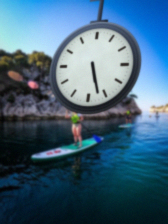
h=5 m=27
